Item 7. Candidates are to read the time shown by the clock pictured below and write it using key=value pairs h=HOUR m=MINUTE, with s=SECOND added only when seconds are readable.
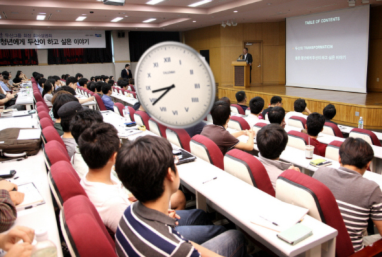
h=8 m=39
